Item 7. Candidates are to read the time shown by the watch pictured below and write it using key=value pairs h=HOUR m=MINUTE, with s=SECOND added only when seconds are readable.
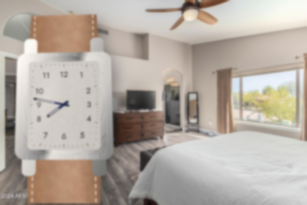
h=7 m=47
